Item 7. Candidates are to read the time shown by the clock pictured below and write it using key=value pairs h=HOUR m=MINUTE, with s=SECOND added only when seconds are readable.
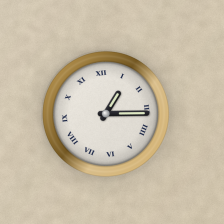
h=1 m=16
